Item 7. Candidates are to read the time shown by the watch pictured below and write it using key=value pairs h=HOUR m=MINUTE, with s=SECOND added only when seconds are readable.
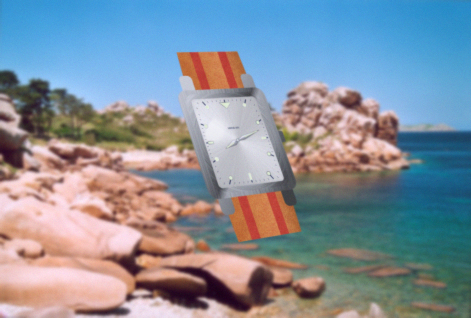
h=8 m=12
